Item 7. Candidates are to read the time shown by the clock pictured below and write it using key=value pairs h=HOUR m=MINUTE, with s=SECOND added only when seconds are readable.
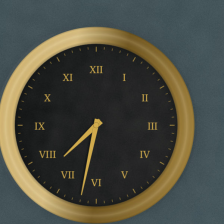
h=7 m=32
